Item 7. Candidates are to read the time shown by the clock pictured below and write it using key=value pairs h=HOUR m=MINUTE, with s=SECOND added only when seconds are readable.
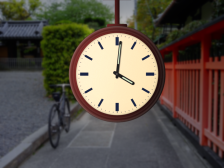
h=4 m=1
